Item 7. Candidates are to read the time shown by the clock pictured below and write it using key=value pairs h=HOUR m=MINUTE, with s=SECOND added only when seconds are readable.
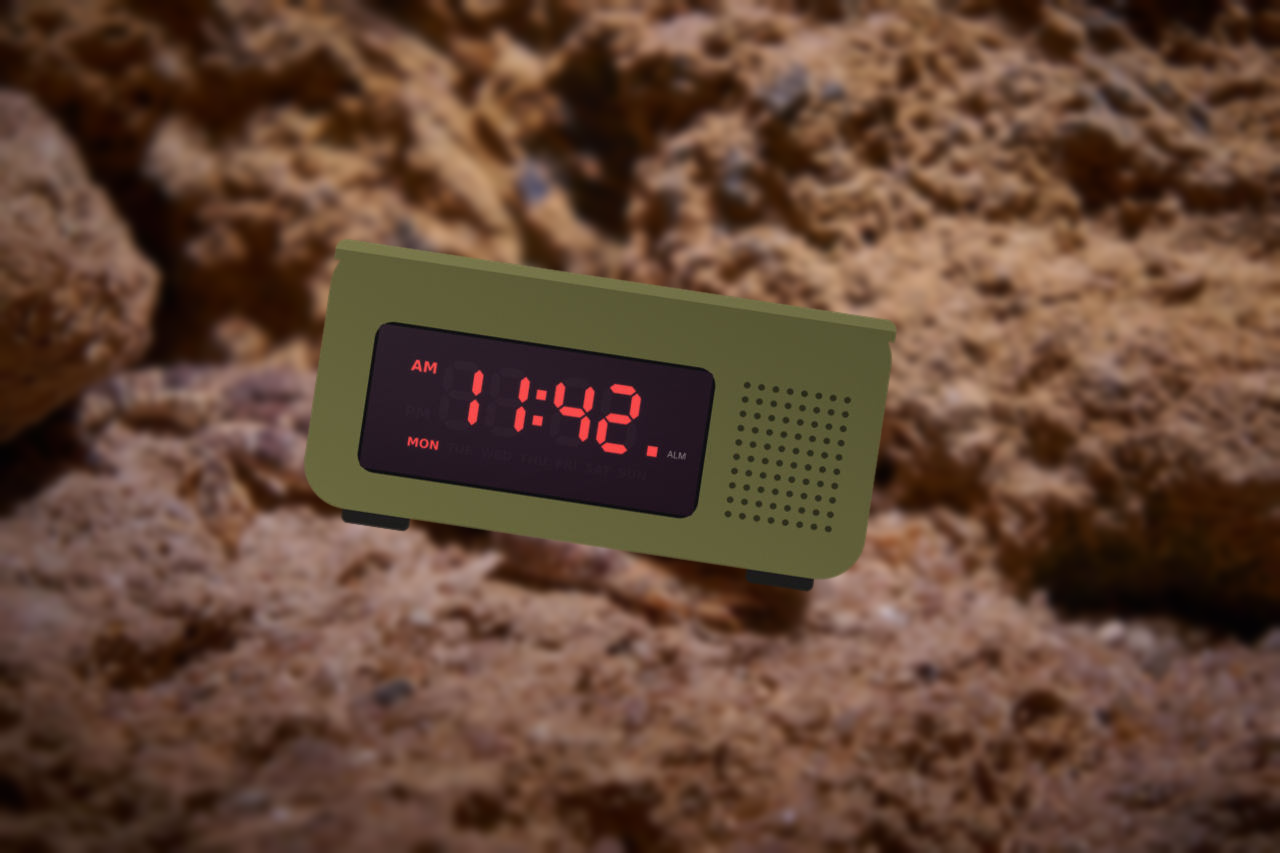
h=11 m=42
